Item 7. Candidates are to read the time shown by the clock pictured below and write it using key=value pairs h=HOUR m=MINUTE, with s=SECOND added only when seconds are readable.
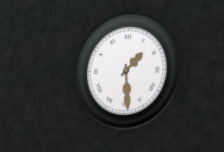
h=1 m=29
